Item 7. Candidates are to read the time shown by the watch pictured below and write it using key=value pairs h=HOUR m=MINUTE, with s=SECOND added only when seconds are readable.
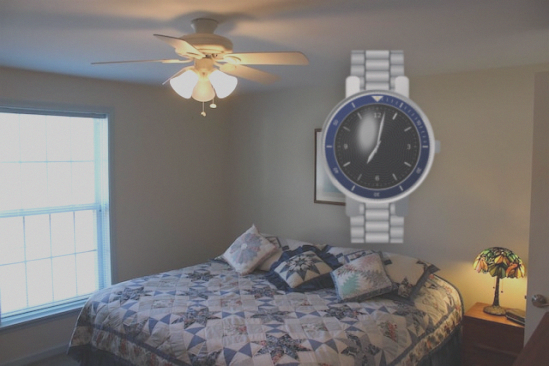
h=7 m=2
